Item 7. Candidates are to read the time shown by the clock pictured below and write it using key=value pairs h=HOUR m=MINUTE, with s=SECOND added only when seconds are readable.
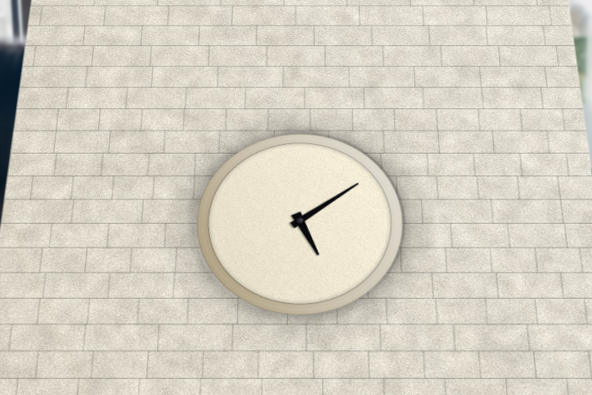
h=5 m=9
